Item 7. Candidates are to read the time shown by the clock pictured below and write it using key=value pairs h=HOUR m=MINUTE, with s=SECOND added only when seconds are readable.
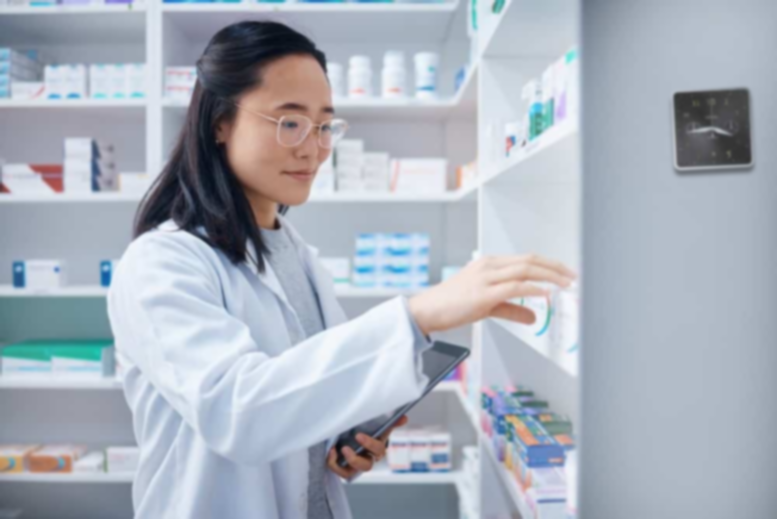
h=3 m=44
